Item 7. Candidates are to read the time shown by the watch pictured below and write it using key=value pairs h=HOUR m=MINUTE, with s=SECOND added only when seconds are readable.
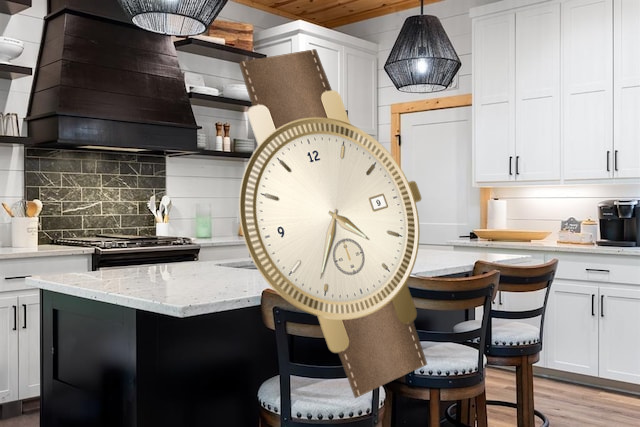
h=4 m=36
